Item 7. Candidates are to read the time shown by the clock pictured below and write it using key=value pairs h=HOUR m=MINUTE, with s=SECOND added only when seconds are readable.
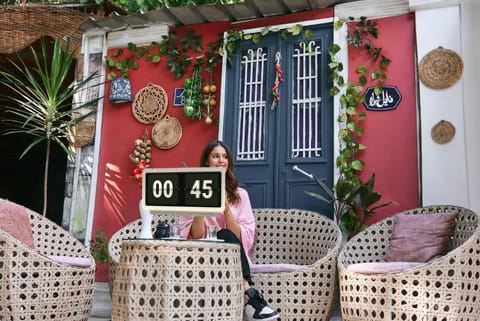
h=0 m=45
